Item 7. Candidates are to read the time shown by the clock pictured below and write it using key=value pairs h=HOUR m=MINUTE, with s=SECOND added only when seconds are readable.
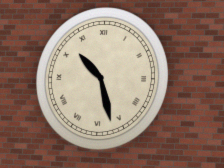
h=10 m=27
